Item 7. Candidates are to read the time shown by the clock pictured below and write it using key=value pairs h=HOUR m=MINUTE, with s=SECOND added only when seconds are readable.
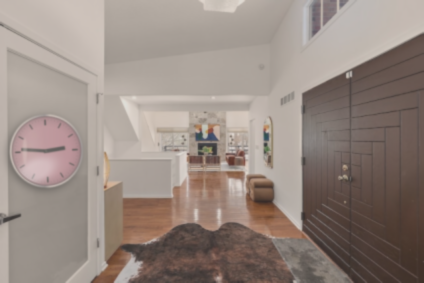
h=2 m=46
